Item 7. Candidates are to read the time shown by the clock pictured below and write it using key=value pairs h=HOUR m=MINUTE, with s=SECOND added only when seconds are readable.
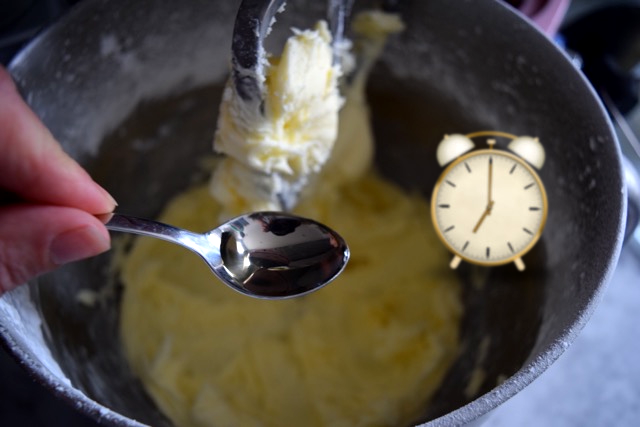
h=7 m=0
